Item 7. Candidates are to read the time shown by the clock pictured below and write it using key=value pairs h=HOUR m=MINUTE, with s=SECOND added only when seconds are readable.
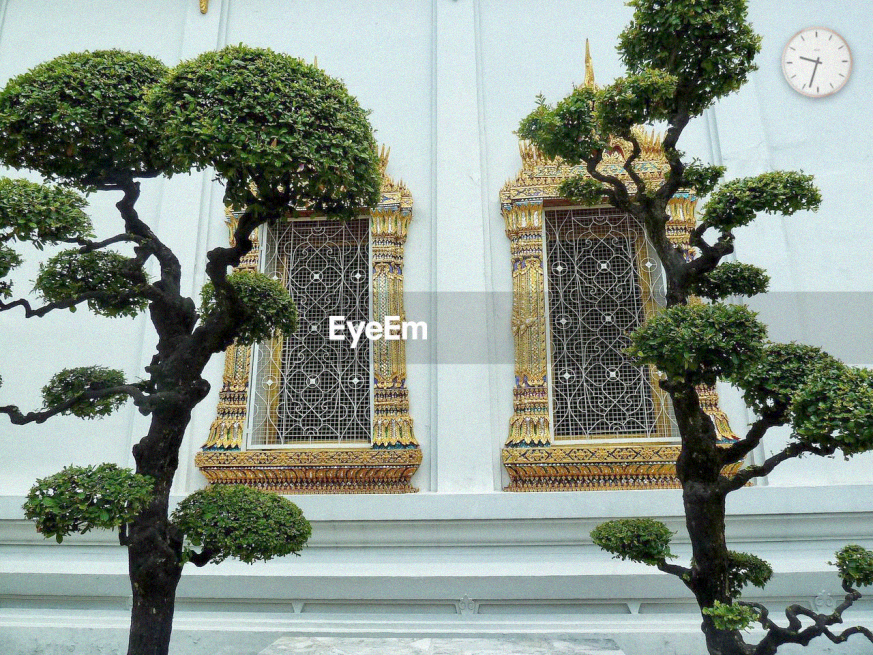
h=9 m=33
